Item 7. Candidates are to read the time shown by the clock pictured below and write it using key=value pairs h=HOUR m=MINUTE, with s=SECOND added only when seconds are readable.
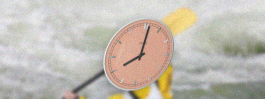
h=8 m=1
